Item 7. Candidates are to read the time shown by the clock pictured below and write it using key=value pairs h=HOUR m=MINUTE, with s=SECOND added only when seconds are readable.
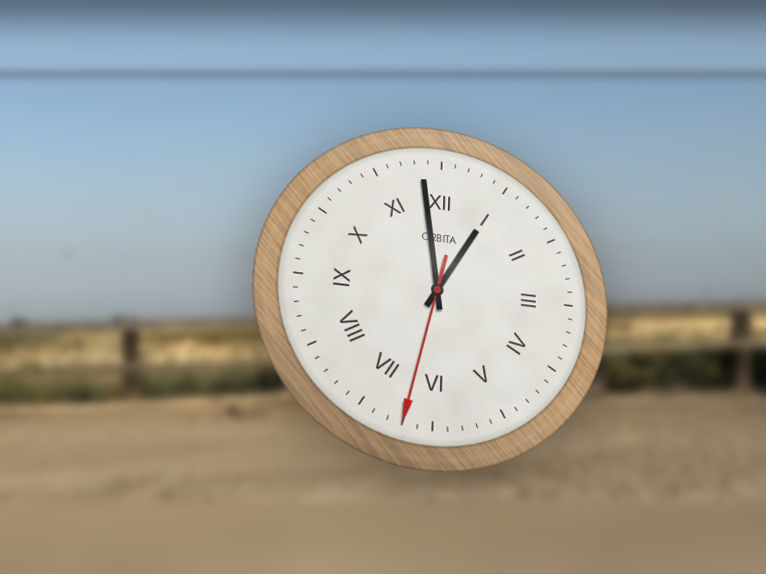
h=12 m=58 s=32
